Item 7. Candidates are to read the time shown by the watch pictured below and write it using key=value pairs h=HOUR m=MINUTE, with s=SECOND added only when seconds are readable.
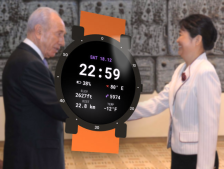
h=22 m=59
